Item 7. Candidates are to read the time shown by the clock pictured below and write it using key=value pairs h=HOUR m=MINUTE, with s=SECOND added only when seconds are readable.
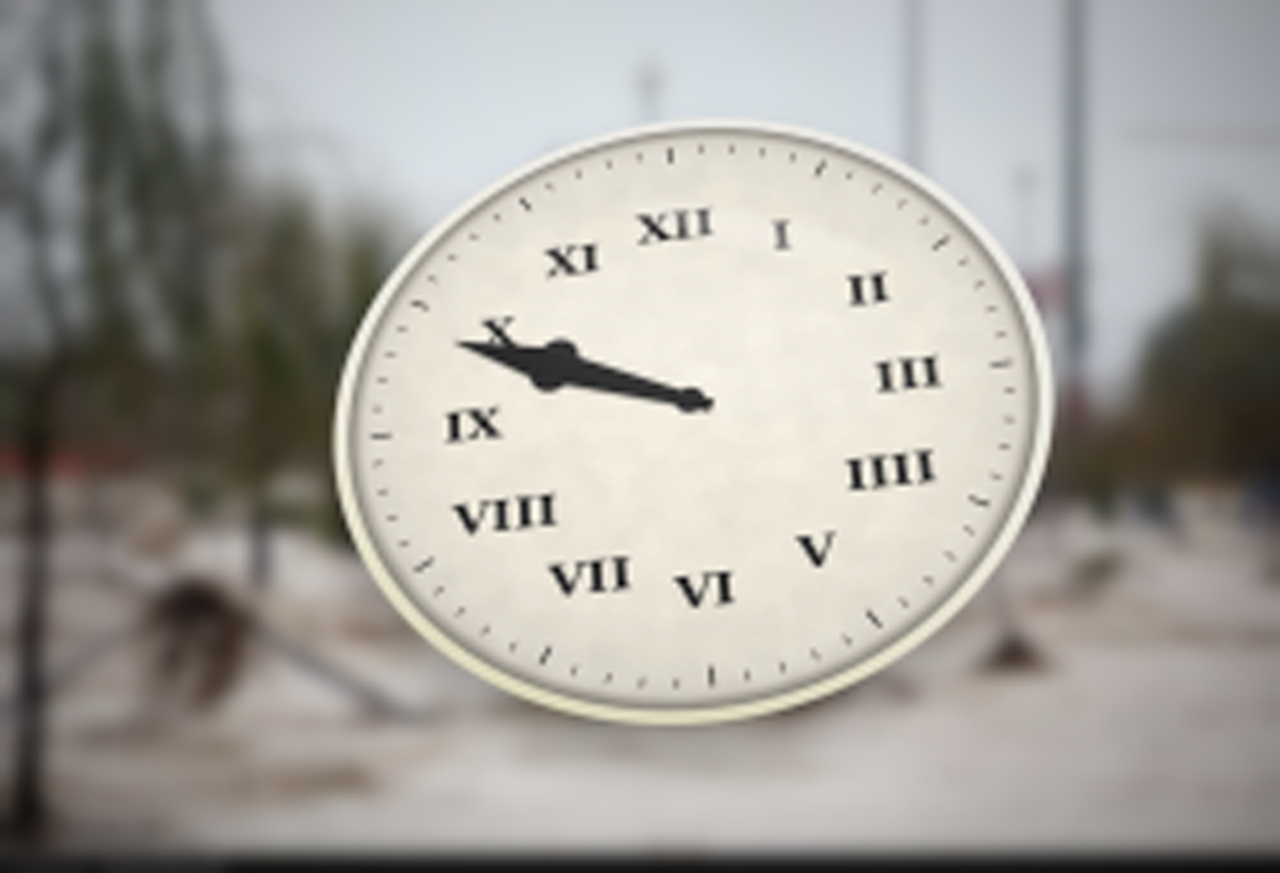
h=9 m=49
